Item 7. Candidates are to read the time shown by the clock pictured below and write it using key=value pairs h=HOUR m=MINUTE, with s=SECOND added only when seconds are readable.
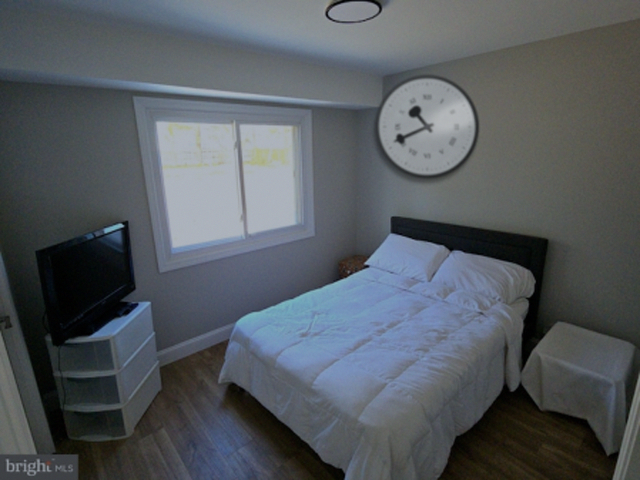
h=10 m=41
